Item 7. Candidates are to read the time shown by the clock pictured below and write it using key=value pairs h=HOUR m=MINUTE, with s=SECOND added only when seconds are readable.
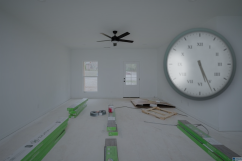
h=5 m=26
